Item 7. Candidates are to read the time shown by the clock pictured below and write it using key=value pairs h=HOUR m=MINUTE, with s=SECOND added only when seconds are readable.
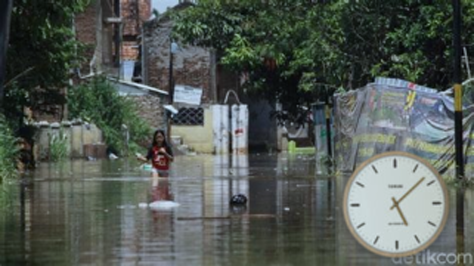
h=5 m=8
